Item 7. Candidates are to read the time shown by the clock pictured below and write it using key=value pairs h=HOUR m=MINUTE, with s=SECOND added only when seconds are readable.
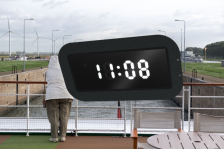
h=11 m=8
